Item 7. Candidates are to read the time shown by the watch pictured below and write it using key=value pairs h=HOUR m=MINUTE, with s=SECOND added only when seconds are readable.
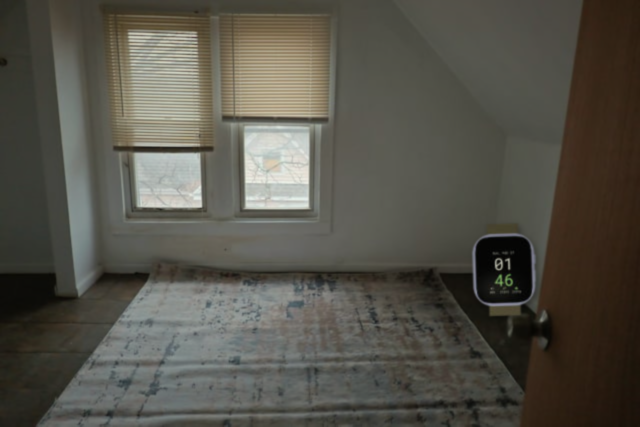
h=1 m=46
